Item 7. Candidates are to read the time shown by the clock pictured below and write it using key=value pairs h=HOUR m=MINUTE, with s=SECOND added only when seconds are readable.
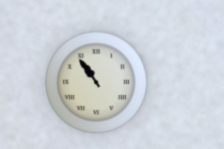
h=10 m=54
